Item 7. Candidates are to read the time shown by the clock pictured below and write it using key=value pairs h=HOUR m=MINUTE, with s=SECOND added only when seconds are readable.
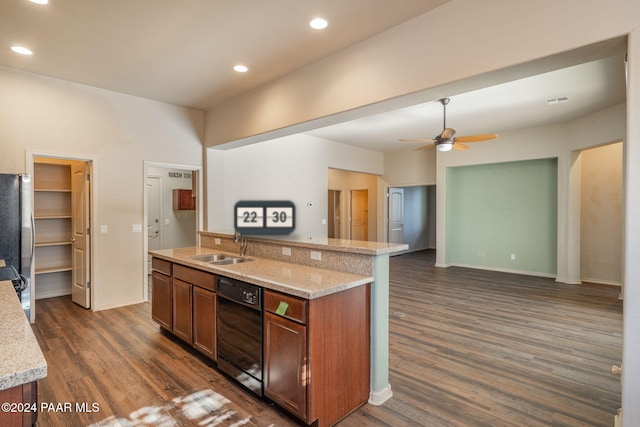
h=22 m=30
